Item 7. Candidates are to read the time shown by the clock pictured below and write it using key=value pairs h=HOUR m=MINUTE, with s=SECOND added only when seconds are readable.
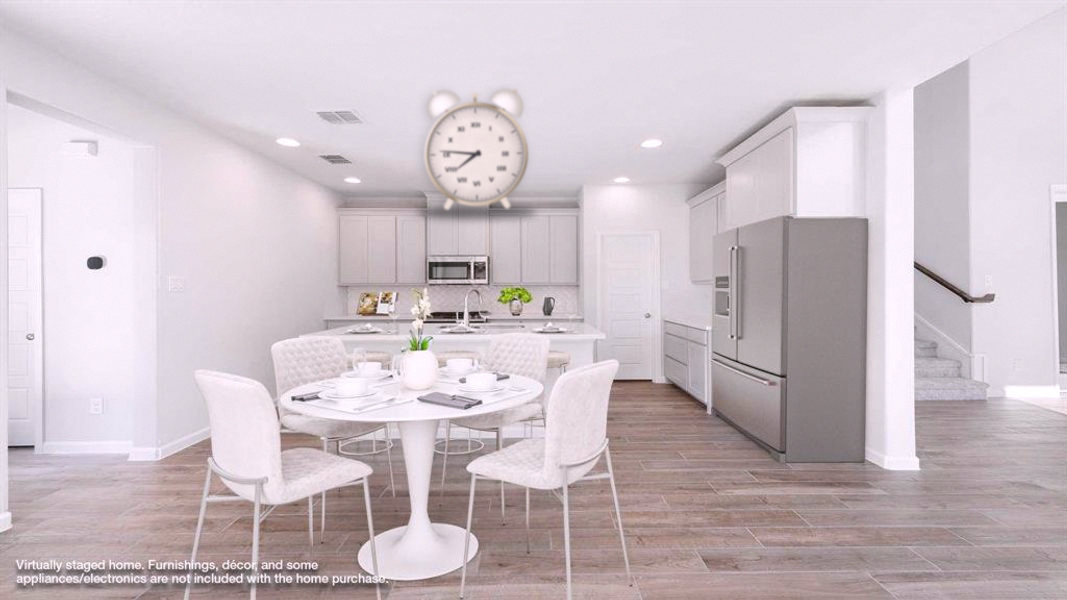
h=7 m=46
